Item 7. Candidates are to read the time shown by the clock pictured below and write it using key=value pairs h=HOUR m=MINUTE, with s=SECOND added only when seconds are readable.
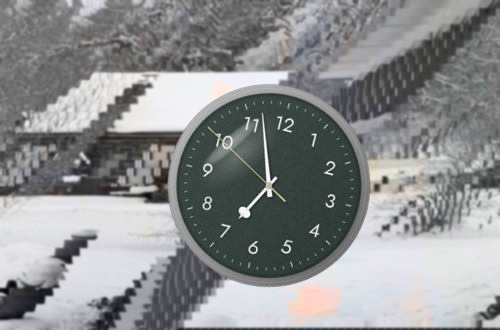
h=6 m=56 s=50
